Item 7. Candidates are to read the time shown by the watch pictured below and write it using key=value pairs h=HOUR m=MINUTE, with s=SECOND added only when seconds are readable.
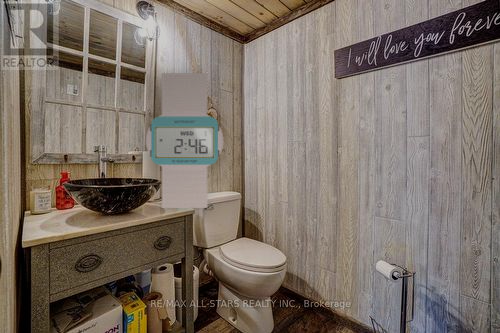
h=2 m=46
